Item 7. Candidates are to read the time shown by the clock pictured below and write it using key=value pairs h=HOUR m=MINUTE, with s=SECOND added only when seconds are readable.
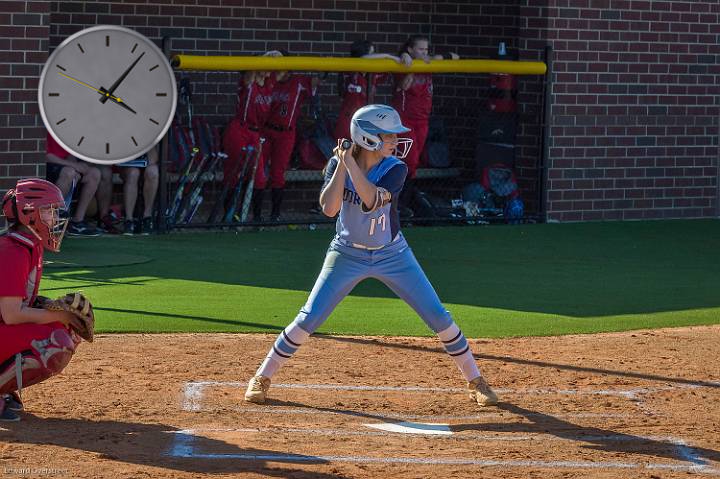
h=4 m=6 s=49
